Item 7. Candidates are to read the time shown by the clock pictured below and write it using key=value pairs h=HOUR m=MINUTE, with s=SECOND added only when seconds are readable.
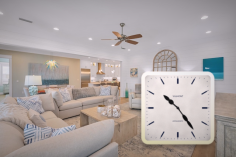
h=10 m=24
